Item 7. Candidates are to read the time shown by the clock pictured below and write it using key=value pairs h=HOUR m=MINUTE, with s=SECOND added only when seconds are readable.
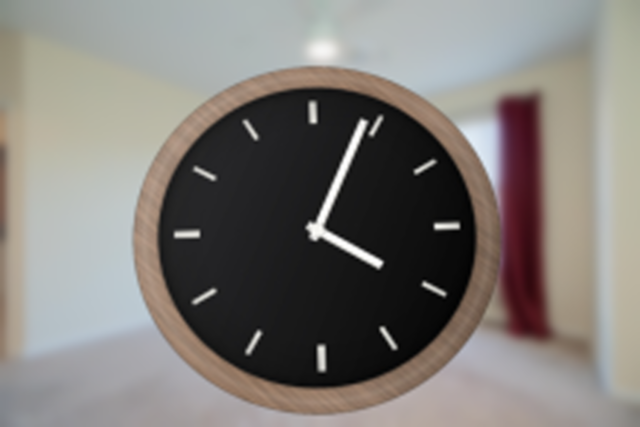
h=4 m=4
